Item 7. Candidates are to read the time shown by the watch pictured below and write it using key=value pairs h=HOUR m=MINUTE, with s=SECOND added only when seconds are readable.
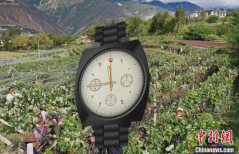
h=11 m=45
